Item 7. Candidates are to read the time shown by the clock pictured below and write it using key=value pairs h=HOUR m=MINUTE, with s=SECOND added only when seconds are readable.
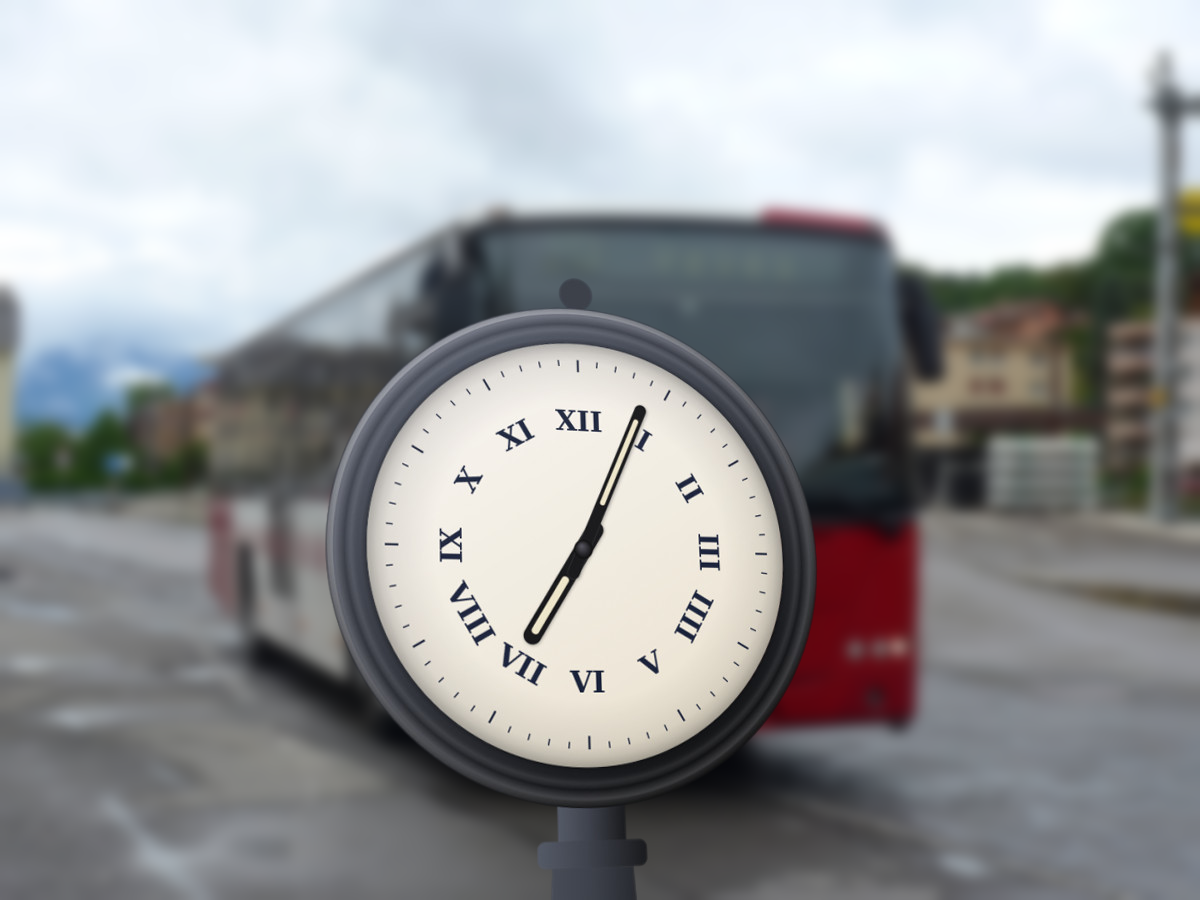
h=7 m=4
